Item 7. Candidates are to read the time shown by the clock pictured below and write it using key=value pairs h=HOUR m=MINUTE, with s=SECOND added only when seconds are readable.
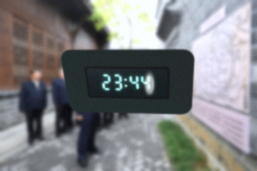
h=23 m=44
